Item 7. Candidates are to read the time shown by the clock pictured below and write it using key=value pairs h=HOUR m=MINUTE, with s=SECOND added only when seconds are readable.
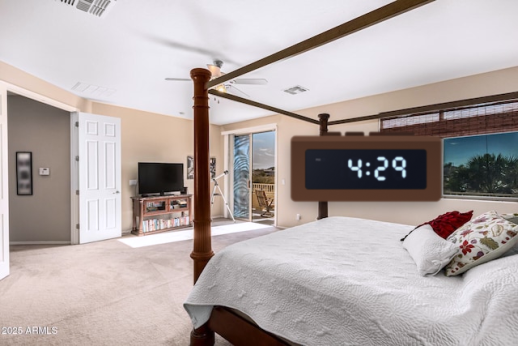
h=4 m=29
